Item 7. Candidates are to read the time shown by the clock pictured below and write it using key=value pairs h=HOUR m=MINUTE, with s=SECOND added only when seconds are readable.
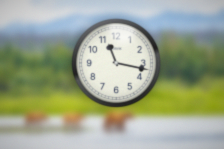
h=11 m=17
